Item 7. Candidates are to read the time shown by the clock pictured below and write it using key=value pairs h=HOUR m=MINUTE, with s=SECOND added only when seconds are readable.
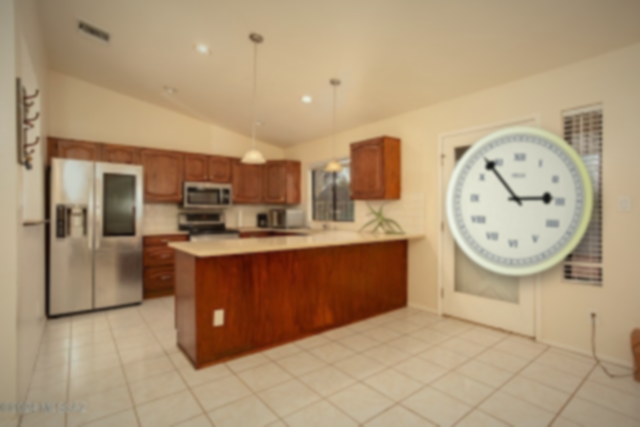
h=2 m=53
